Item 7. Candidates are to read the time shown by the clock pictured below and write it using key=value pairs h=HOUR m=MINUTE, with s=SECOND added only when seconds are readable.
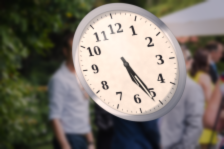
h=5 m=26
